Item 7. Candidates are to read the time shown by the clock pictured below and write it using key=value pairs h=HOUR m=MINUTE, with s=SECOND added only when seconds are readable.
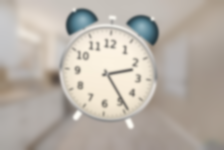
h=2 m=24
